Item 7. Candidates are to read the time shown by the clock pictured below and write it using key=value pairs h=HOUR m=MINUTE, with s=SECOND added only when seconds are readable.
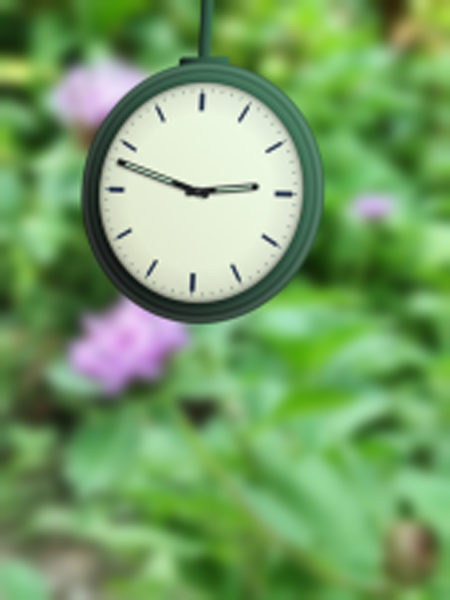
h=2 m=48
